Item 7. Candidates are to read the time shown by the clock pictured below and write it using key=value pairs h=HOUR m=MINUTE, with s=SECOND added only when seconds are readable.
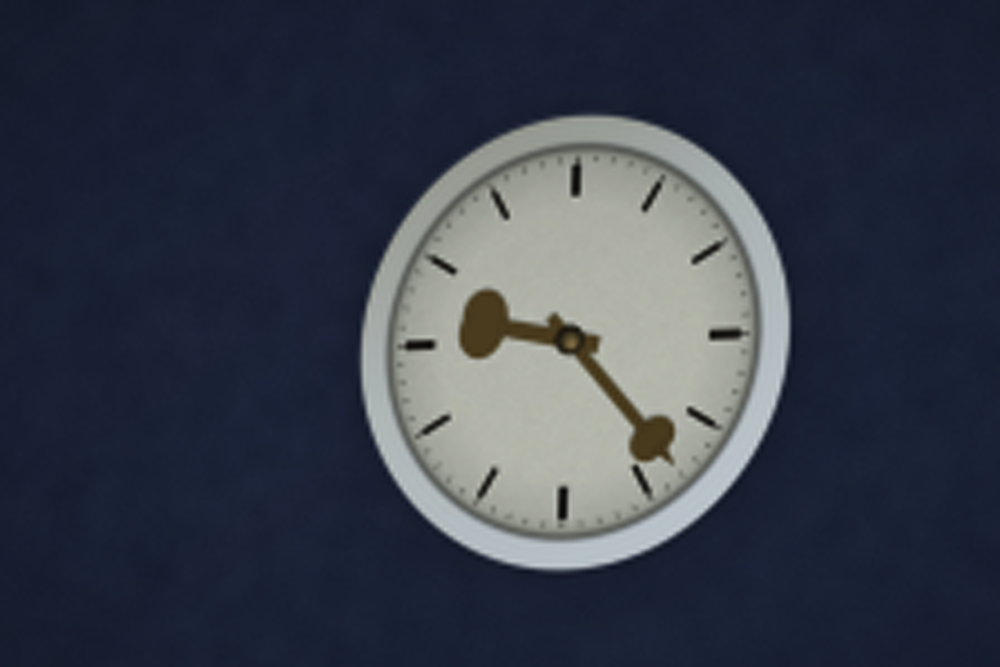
h=9 m=23
